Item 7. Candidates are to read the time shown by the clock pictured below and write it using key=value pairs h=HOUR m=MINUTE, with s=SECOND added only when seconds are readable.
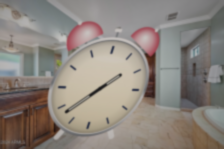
h=1 m=38
